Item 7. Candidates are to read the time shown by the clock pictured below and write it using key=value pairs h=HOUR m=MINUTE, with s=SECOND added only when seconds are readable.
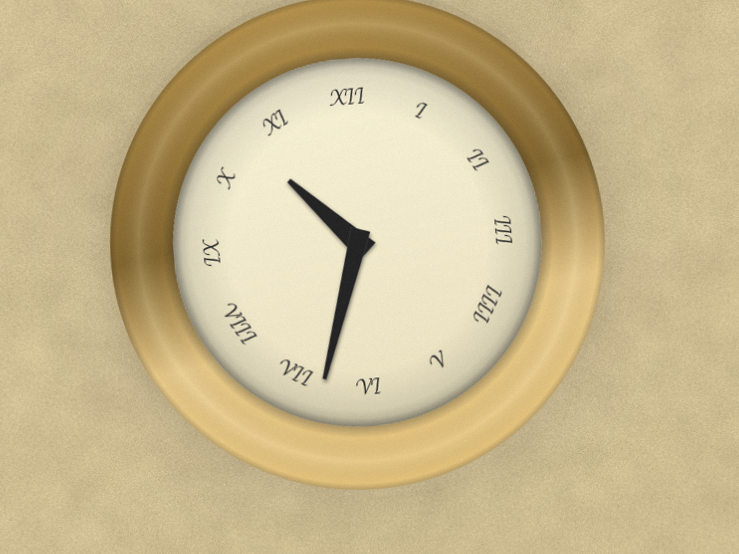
h=10 m=33
